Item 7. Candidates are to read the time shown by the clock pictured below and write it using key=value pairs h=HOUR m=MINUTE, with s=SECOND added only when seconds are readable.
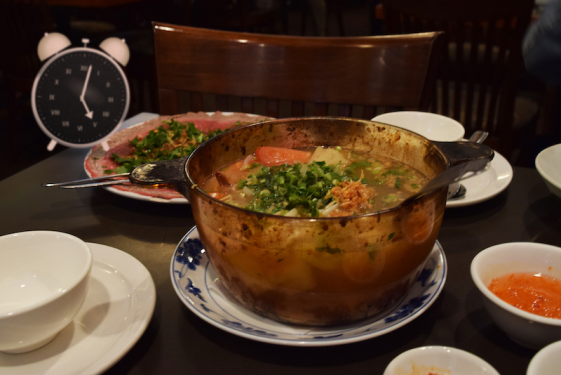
h=5 m=2
